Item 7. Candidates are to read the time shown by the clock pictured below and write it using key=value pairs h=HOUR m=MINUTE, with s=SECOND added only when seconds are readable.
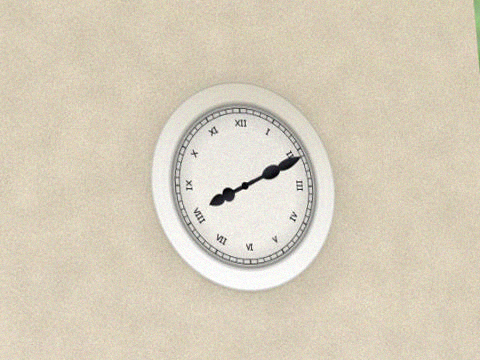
h=8 m=11
